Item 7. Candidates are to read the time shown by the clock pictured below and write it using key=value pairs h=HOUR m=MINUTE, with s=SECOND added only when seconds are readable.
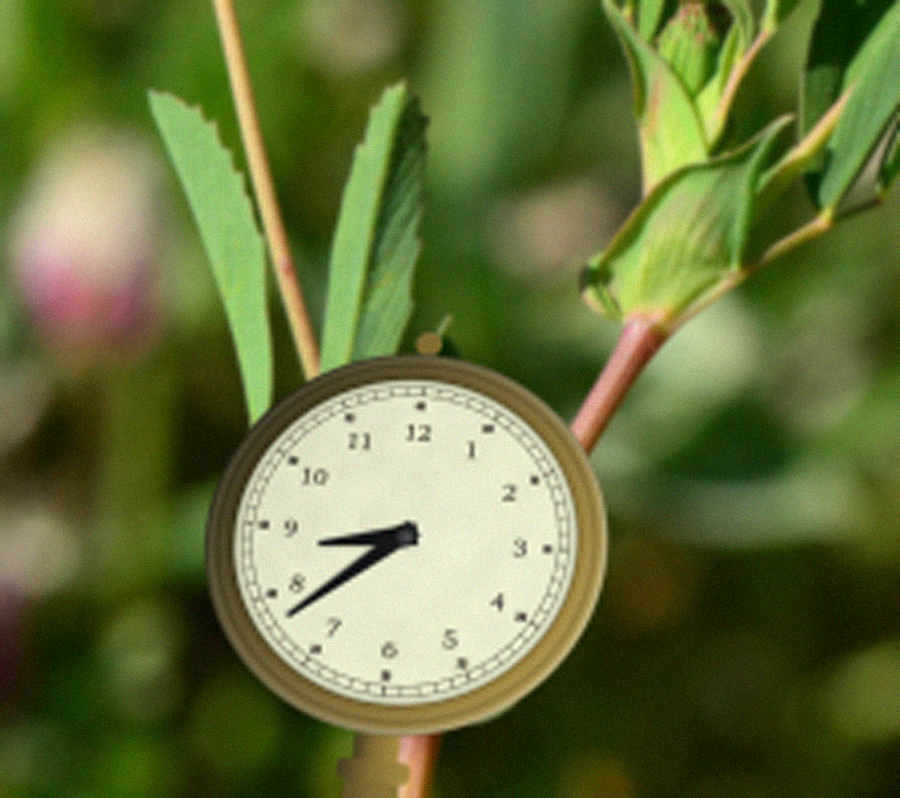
h=8 m=38
